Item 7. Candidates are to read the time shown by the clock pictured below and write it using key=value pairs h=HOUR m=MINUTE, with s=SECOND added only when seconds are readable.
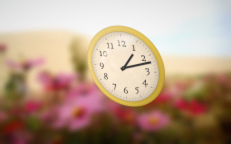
h=1 m=12
